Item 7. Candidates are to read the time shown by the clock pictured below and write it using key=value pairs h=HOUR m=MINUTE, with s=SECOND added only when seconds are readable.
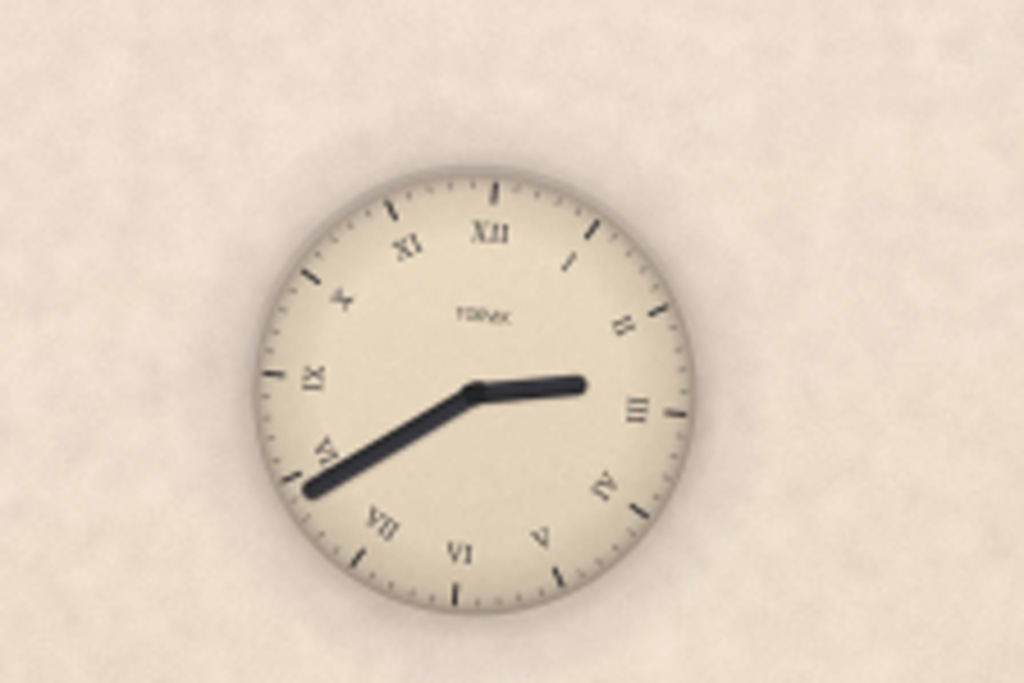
h=2 m=39
